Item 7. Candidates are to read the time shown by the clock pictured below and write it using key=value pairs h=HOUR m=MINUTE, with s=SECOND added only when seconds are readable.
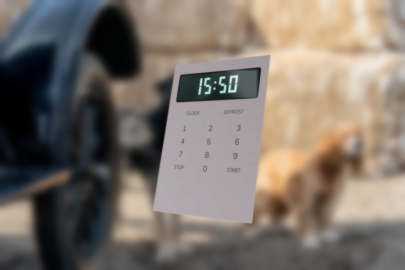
h=15 m=50
